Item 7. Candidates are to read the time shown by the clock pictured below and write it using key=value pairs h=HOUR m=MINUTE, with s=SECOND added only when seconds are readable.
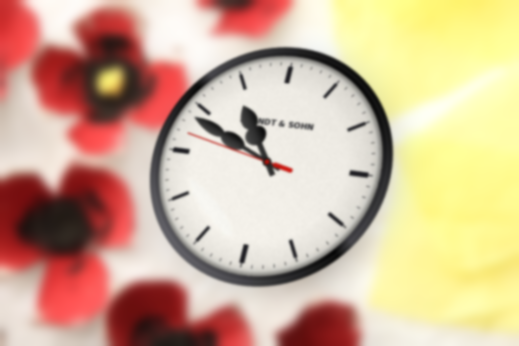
h=10 m=48 s=47
